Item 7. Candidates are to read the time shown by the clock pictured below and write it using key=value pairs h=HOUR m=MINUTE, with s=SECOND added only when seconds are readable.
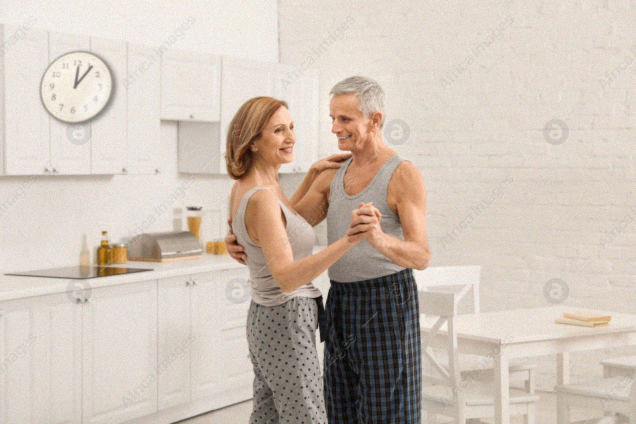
h=12 m=6
